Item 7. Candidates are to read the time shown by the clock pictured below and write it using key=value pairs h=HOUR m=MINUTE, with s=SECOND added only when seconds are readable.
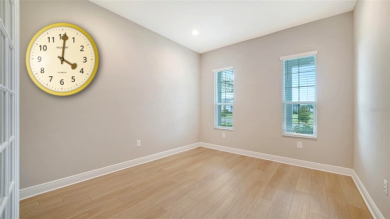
h=4 m=1
